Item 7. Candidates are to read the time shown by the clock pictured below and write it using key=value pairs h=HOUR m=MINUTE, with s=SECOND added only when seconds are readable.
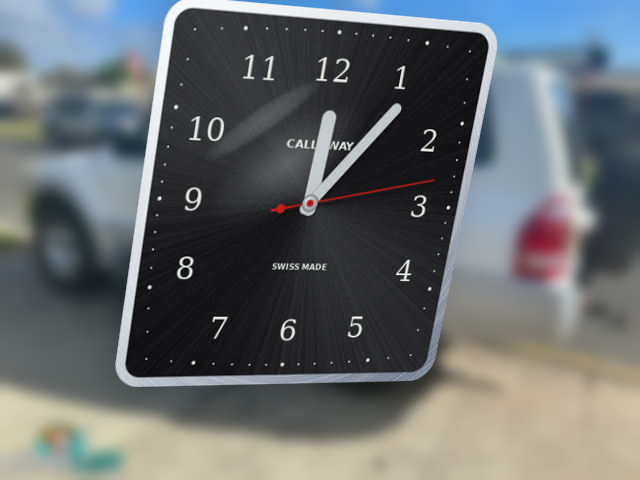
h=12 m=6 s=13
